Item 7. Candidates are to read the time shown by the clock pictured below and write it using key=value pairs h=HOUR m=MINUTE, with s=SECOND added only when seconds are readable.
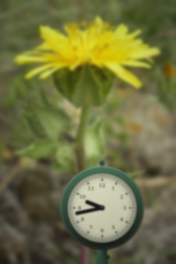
h=9 m=43
